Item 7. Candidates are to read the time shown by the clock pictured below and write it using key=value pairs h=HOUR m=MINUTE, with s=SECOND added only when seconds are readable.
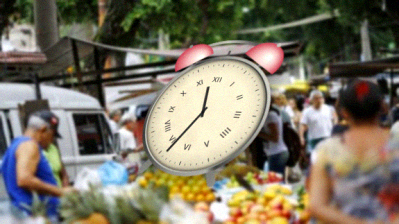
h=11 m=34
